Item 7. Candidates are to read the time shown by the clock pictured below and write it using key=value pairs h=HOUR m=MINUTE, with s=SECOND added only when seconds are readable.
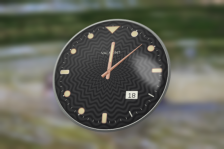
h=12 m=8
